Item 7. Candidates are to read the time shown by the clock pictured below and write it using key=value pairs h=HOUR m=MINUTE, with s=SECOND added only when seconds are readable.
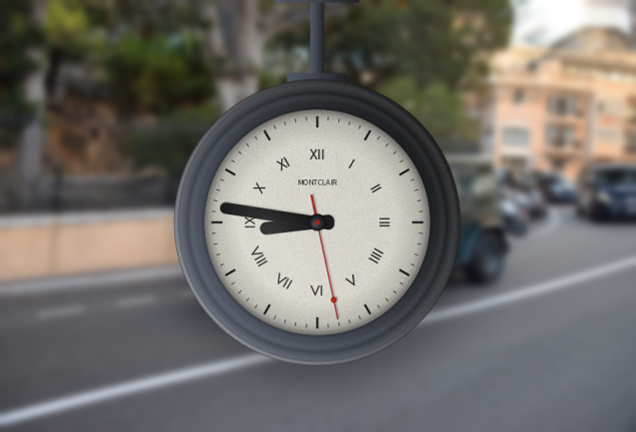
h=8 m=46 s=28
